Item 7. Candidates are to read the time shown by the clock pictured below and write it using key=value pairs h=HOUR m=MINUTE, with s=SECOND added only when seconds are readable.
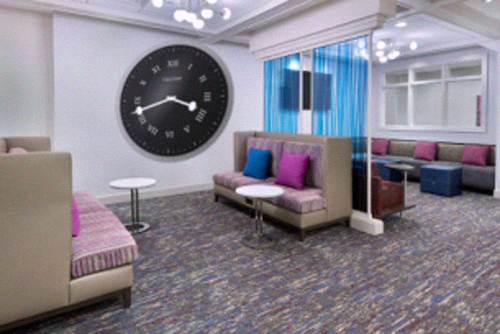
h=3 m=42
